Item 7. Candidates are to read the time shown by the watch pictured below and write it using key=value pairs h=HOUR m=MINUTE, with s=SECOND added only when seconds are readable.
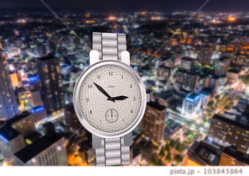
h=2 m=52
